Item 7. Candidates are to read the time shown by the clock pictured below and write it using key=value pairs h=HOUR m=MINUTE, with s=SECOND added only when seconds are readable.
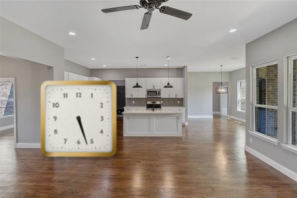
h=5 m=27
